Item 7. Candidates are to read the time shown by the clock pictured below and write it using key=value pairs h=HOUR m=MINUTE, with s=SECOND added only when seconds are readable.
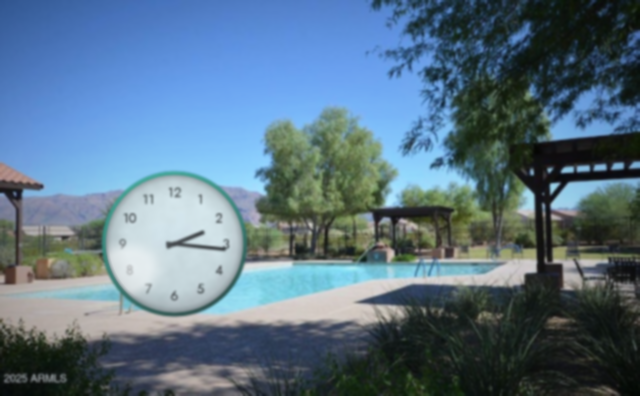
h=2 m=16
